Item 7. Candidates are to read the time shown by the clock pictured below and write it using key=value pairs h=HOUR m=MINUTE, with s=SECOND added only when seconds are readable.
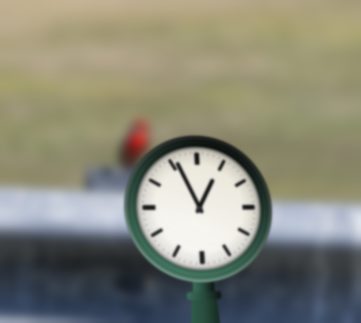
h=12 m=56
